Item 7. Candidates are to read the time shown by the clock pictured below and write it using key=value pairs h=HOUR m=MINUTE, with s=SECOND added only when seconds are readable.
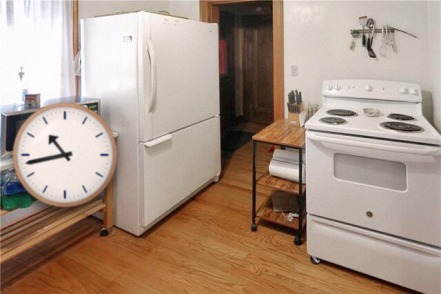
h=10 m=43
